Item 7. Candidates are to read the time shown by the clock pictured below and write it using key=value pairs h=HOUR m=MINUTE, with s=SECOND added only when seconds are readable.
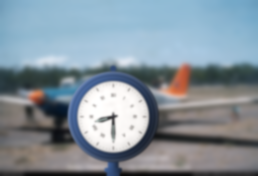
h=8 m=30
